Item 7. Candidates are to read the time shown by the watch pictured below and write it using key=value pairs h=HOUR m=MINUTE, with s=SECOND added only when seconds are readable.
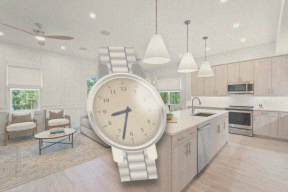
h=8 m=33
